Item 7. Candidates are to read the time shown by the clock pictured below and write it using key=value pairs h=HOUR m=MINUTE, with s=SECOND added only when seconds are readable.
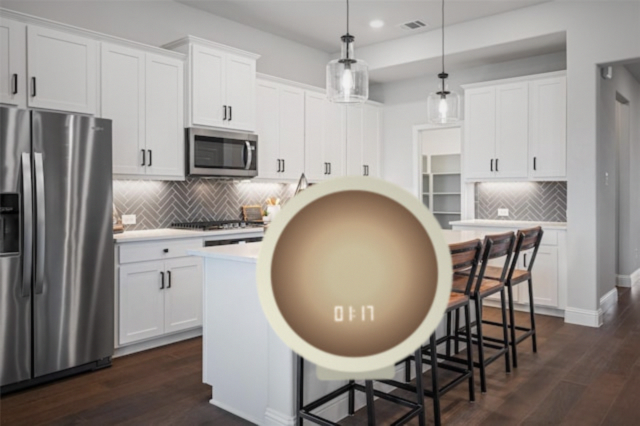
h=1 m=17
